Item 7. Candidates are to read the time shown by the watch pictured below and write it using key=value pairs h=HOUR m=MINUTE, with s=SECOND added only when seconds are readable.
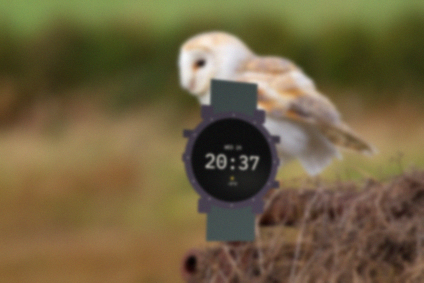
h=20 m=37
